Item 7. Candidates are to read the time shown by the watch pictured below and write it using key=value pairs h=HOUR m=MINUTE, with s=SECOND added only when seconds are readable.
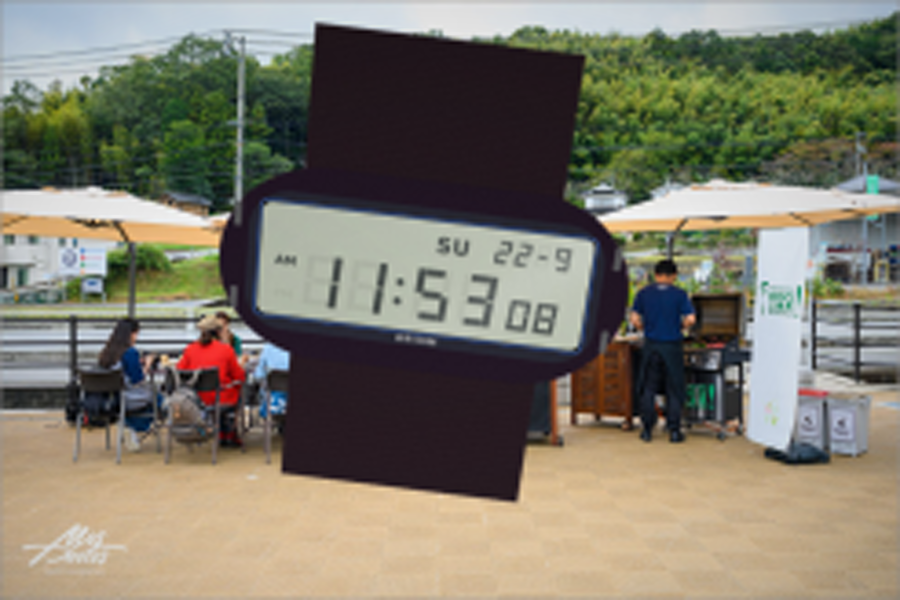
h=11 m=53 s=8
